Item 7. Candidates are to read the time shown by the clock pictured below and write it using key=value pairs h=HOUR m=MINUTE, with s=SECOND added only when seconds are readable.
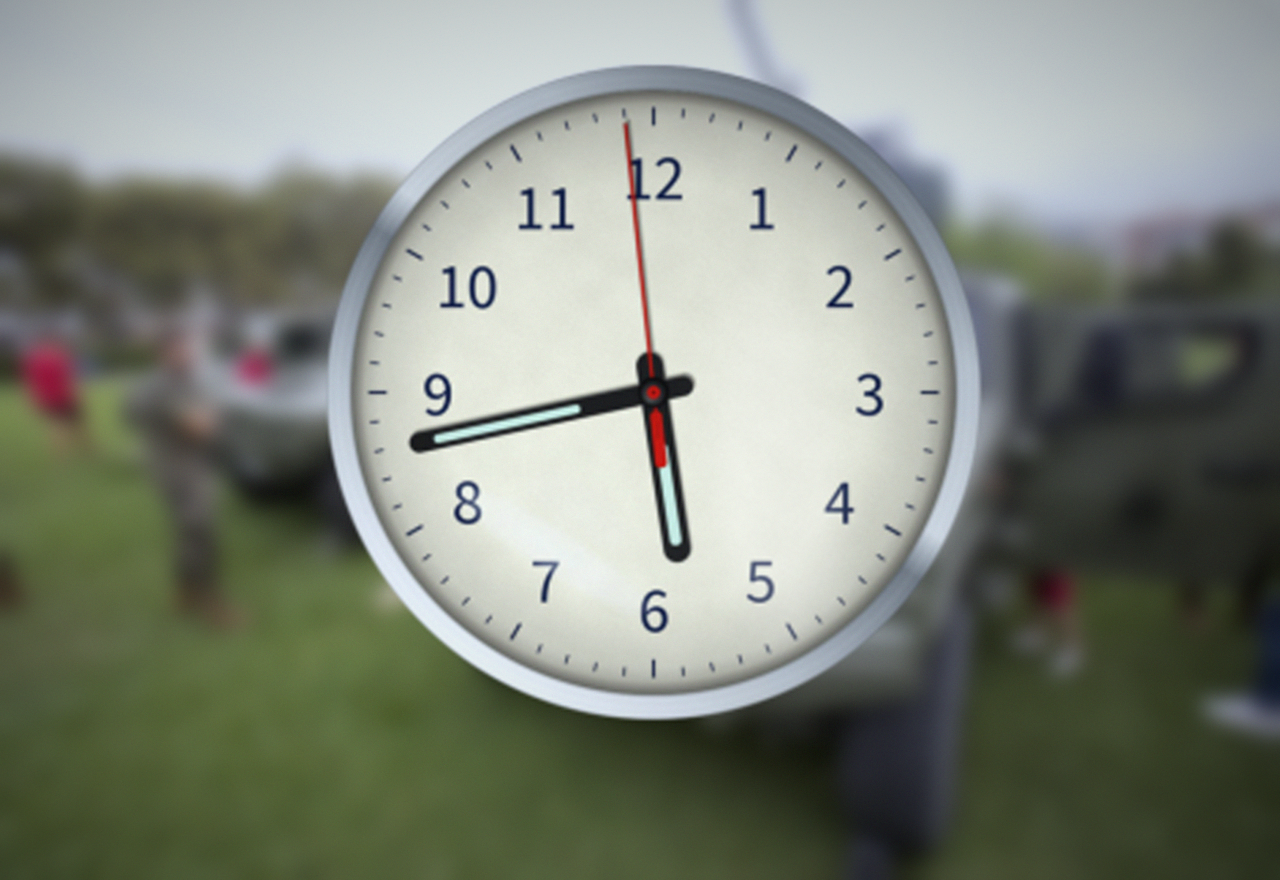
h=5 m=42 s=59
